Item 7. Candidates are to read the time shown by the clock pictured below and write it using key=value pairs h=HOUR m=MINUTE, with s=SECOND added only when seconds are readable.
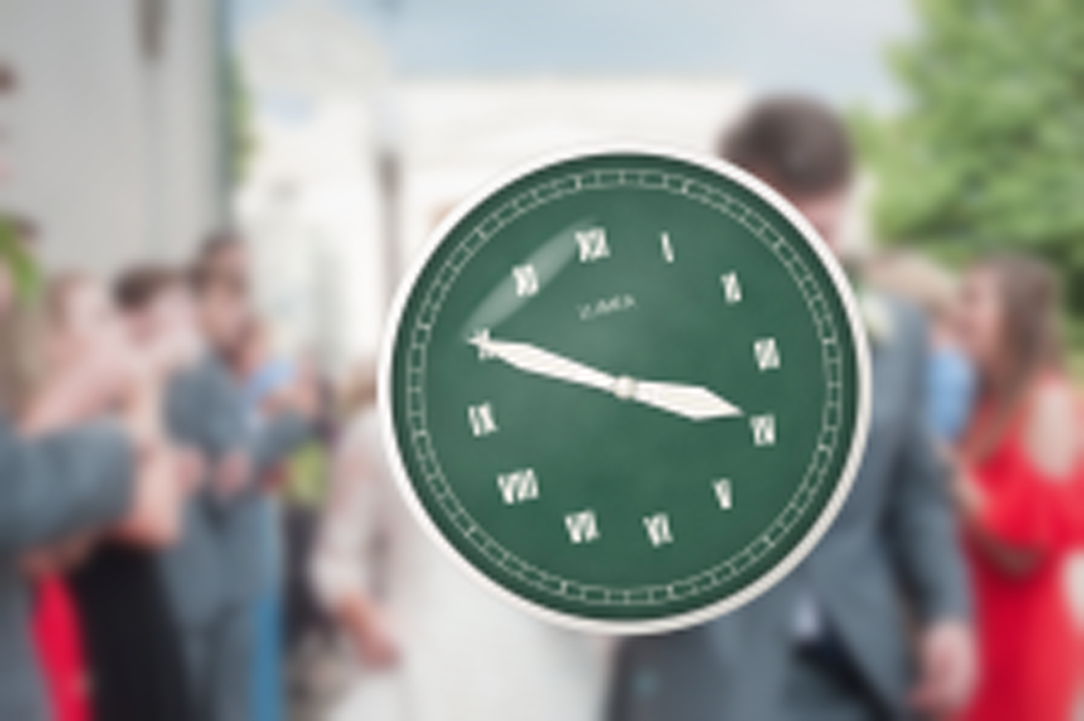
h=3 m=50
